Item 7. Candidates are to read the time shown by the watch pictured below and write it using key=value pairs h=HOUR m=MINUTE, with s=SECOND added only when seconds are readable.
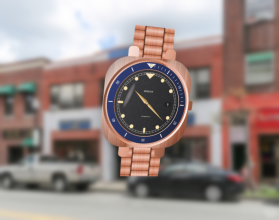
h=10 m=22
